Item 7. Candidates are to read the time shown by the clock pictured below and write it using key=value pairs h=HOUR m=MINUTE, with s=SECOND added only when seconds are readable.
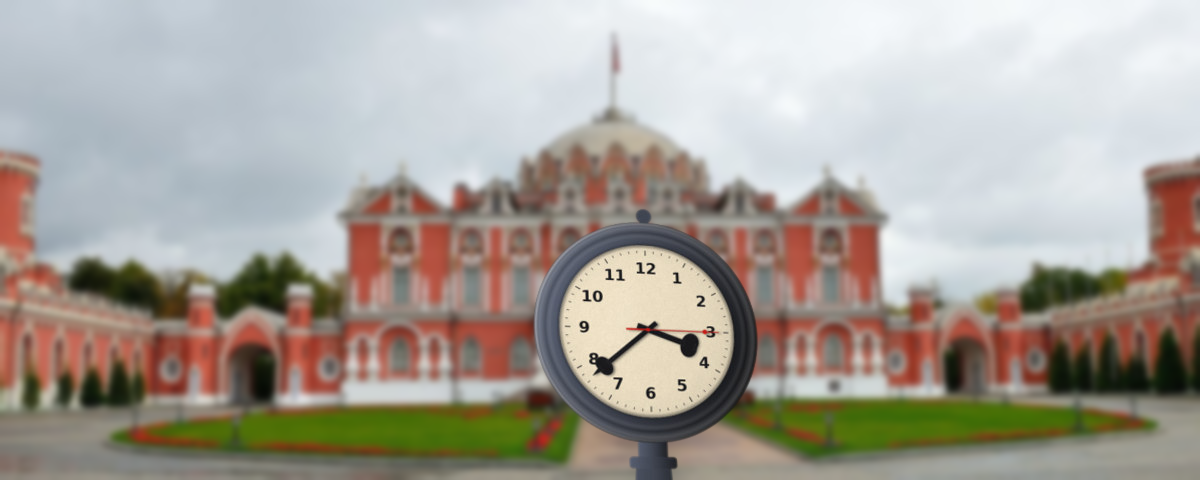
h=3 m=38 s=15
